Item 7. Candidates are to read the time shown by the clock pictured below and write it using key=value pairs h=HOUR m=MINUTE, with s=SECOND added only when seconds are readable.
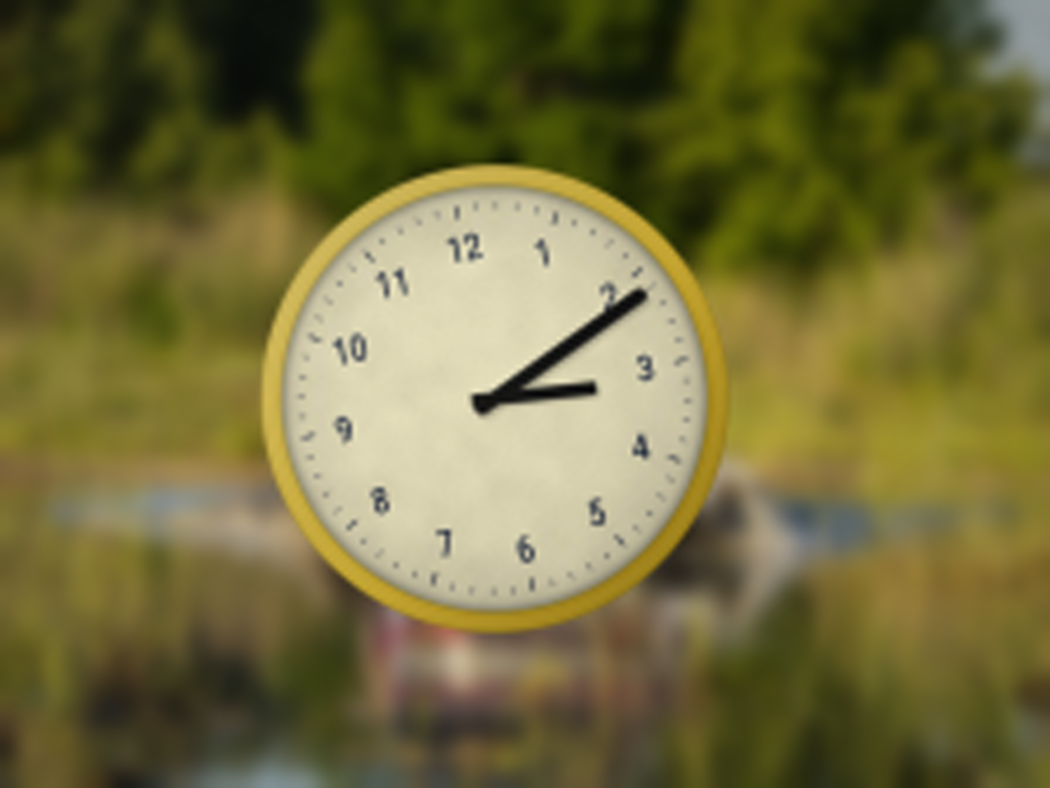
h=3 m=11
